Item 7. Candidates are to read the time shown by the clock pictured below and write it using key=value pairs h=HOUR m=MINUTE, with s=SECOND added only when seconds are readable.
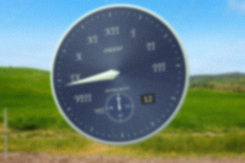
h=8 m=44
